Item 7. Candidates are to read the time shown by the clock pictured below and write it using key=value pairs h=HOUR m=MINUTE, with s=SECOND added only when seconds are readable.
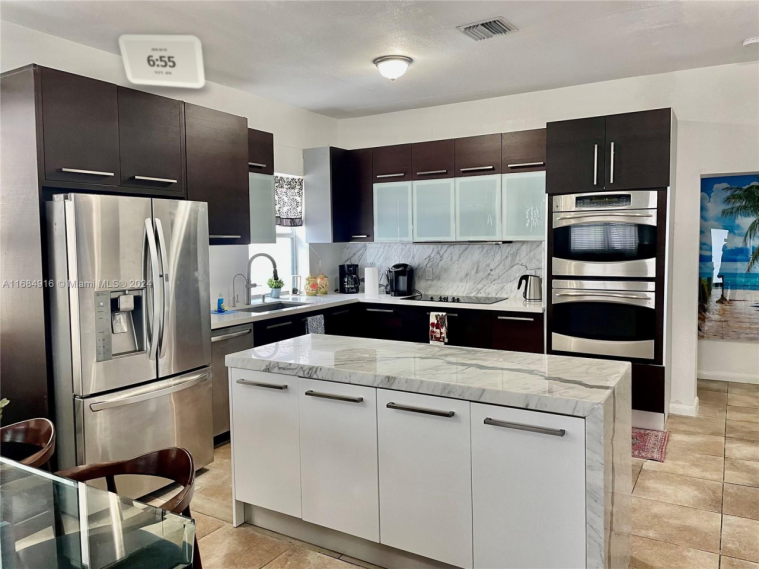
h=6 m=55
